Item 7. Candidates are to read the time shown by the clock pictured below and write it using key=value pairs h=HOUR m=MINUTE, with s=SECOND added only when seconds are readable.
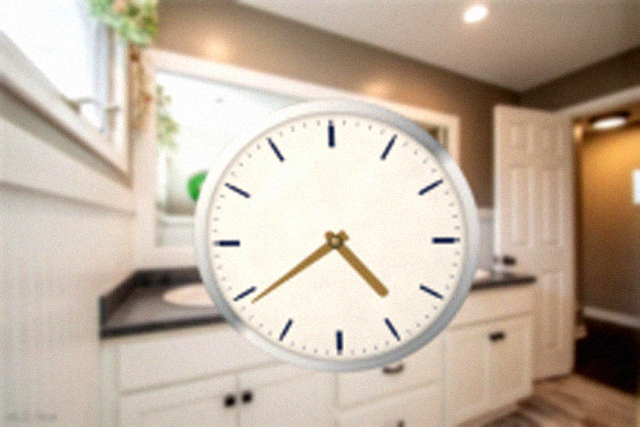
h=4 m=39
